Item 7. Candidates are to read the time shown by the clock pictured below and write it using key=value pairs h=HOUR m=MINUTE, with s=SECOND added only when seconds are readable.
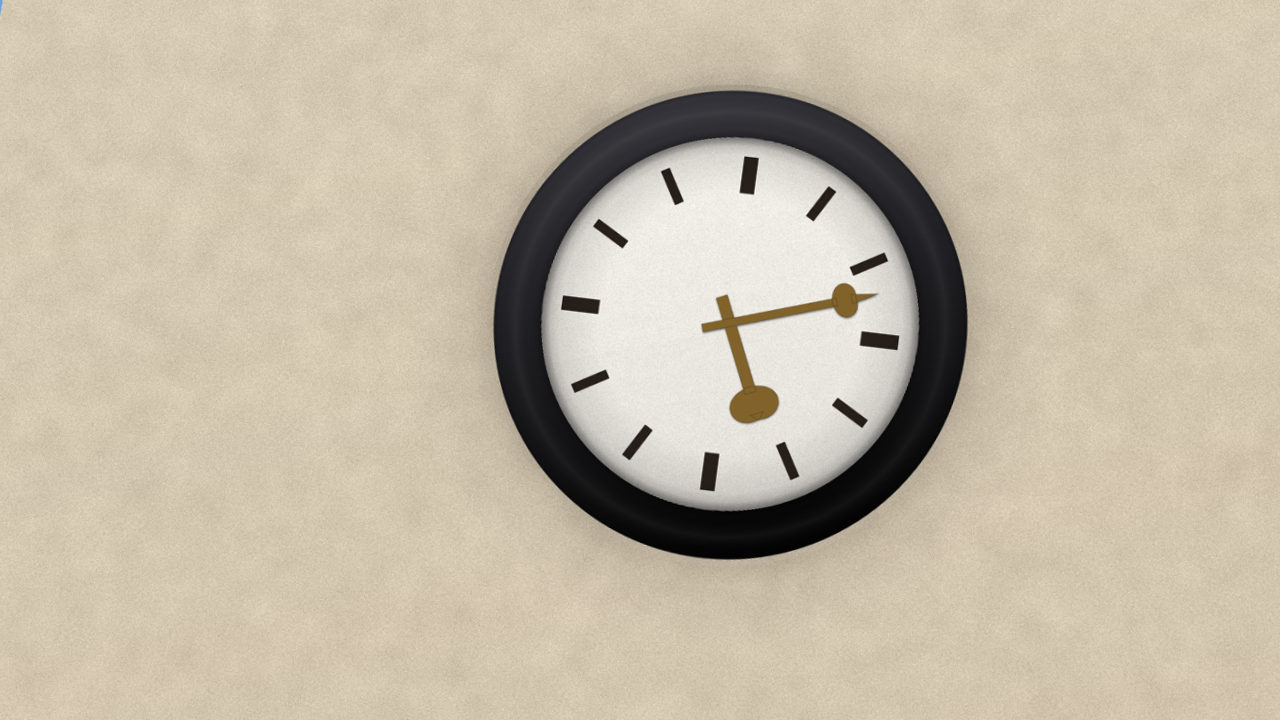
h=5 m=12
